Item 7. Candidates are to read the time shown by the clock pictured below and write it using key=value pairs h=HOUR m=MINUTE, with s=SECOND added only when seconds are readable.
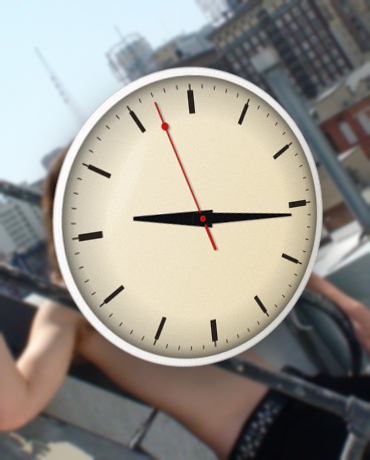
h=9 m=15 s=57
